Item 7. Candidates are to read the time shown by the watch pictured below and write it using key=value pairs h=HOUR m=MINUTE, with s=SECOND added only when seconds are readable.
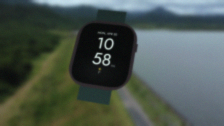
h=10 m=58
